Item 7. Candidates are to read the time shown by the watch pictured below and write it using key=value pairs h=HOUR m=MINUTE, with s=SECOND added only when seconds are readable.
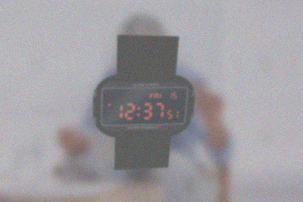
h=12 m=37
